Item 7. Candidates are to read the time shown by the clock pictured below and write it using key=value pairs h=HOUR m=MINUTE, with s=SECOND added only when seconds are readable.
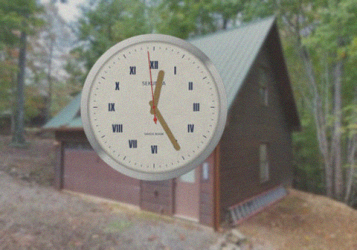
h=12 m=24 s=59
